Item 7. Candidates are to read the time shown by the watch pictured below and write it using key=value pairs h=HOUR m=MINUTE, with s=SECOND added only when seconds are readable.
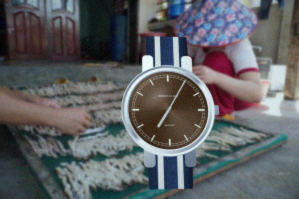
h=7 m=5
